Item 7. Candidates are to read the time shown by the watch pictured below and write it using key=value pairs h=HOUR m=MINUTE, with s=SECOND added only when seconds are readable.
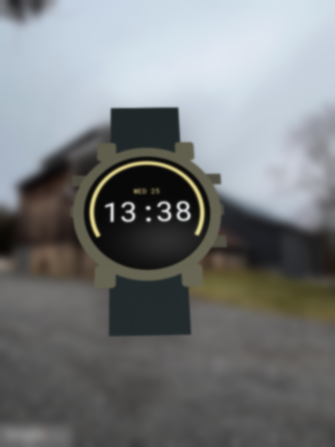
h=13 m=38
